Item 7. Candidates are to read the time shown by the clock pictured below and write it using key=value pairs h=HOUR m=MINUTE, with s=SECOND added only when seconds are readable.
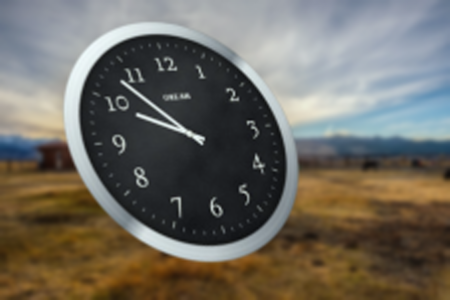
h=9 m=53
